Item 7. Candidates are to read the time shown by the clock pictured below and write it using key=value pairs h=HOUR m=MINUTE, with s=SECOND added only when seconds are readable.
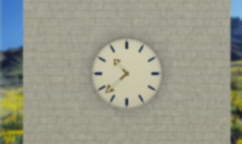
h=10 m=38
